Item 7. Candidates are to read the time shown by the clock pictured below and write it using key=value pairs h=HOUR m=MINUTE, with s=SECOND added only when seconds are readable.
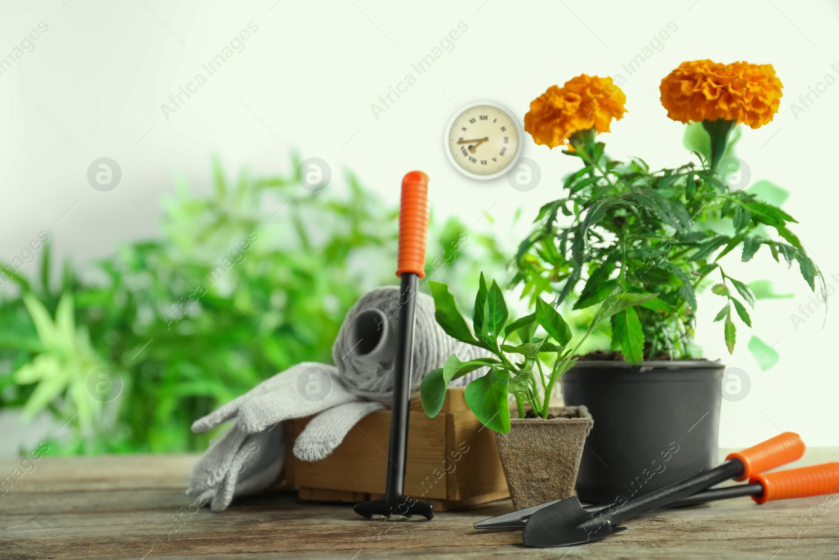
h=7 m=44
